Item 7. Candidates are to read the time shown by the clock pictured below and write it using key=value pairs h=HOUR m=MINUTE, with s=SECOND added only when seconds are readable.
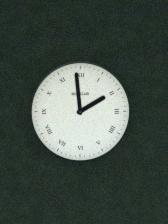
h=1 m=59
